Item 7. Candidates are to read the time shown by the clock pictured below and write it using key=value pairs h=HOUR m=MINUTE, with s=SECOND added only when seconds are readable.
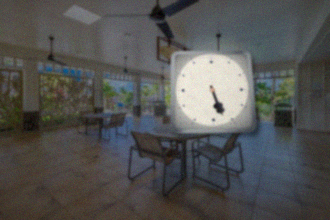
h=5 m=27
